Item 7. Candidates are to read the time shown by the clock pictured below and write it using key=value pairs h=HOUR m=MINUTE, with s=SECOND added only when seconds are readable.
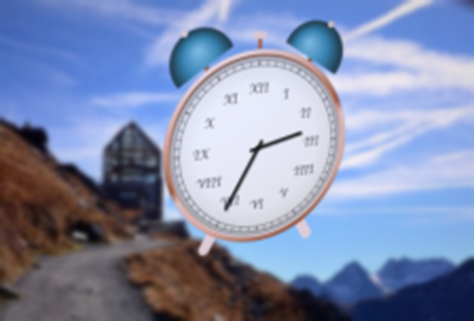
h=2 m=35
